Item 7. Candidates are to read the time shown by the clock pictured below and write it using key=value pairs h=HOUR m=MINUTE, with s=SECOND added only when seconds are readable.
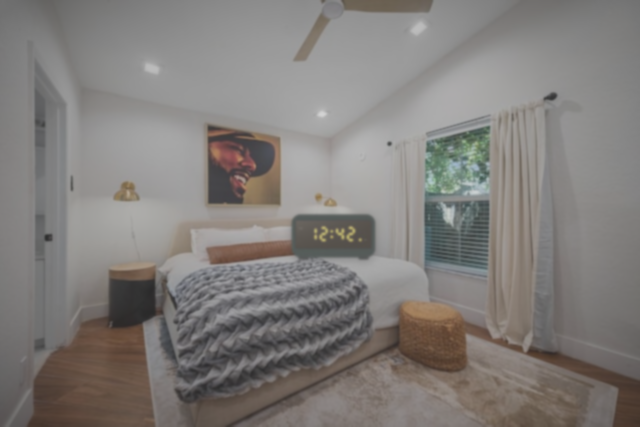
h=12 m=42
